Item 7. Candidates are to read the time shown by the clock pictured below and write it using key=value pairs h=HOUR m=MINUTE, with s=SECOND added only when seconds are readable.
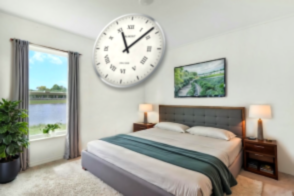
h=11 m=8
